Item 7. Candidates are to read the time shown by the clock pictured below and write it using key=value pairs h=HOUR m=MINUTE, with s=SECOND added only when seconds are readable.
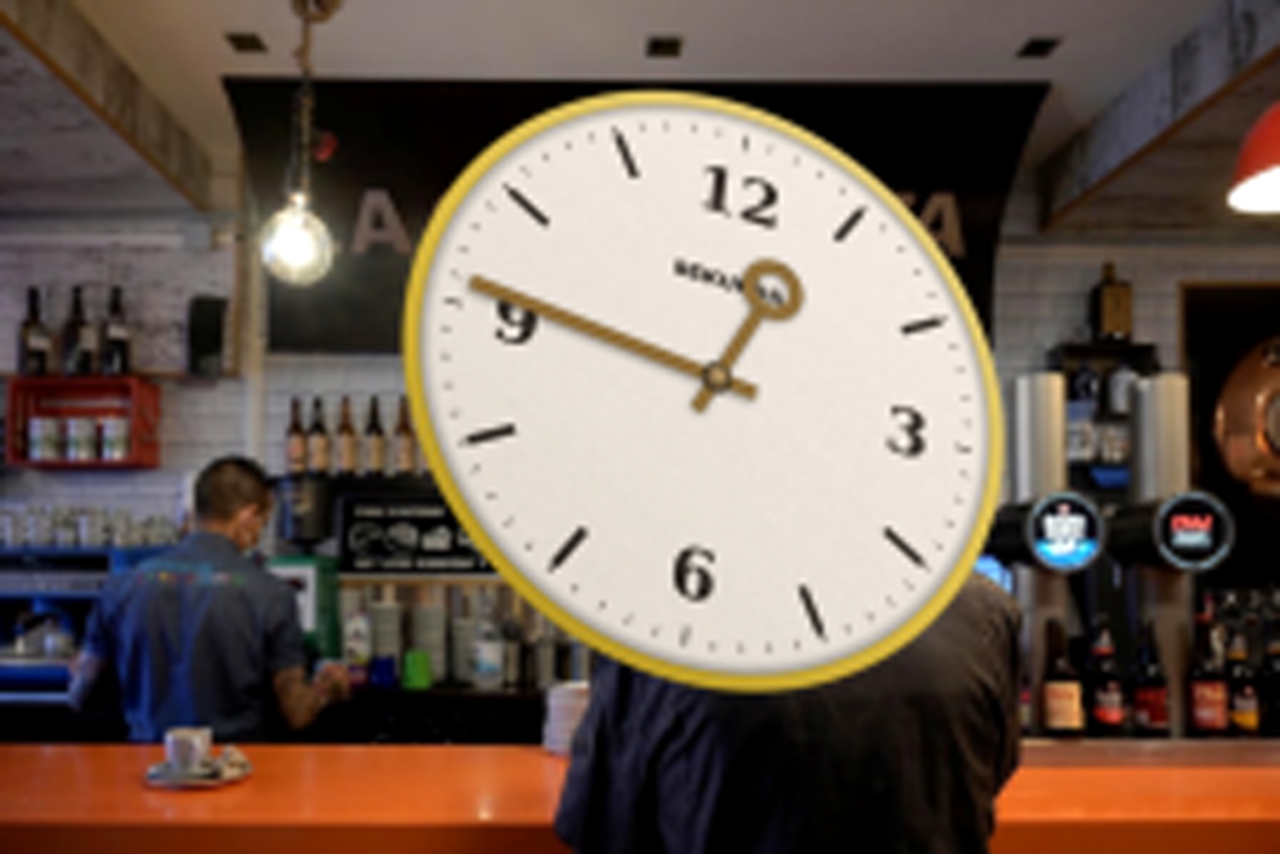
h=12 m=46
